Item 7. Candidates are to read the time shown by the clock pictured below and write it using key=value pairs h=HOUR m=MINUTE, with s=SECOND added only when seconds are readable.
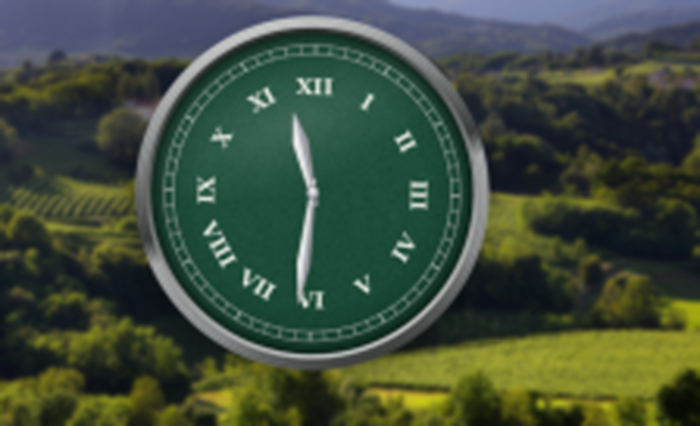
h=11 m=31
